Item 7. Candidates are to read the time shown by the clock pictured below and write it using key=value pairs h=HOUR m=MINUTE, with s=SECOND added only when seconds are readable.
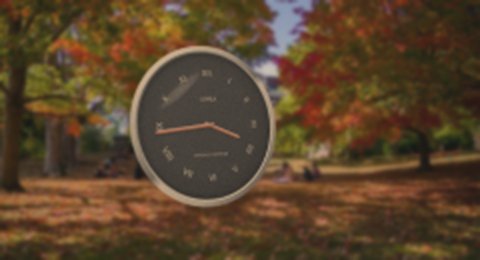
h=3 m=44
